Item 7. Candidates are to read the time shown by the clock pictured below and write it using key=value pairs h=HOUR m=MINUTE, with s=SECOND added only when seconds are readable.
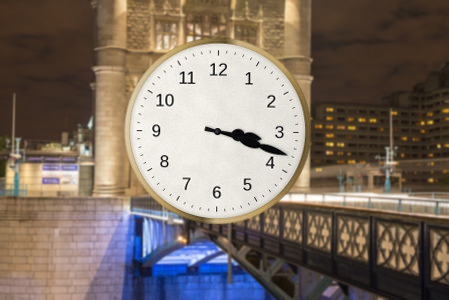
h=3 m=18
